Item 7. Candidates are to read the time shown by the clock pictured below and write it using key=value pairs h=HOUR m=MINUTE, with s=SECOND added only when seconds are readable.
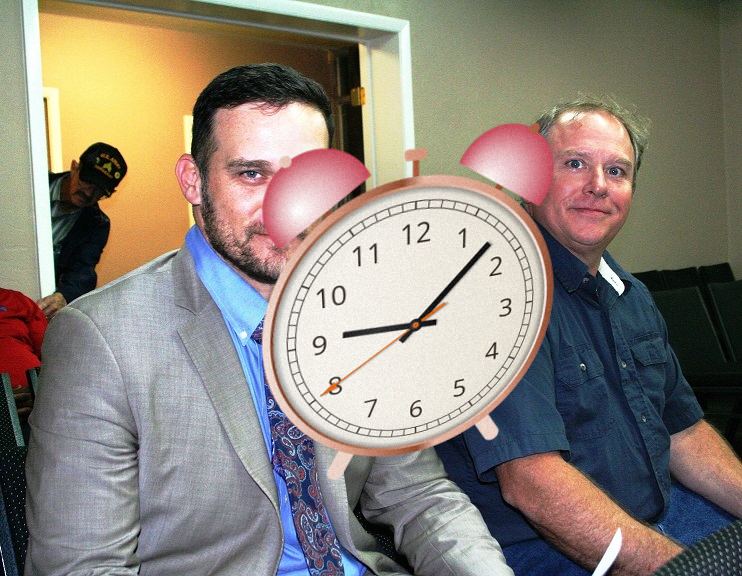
h=9 m=7 s=40
